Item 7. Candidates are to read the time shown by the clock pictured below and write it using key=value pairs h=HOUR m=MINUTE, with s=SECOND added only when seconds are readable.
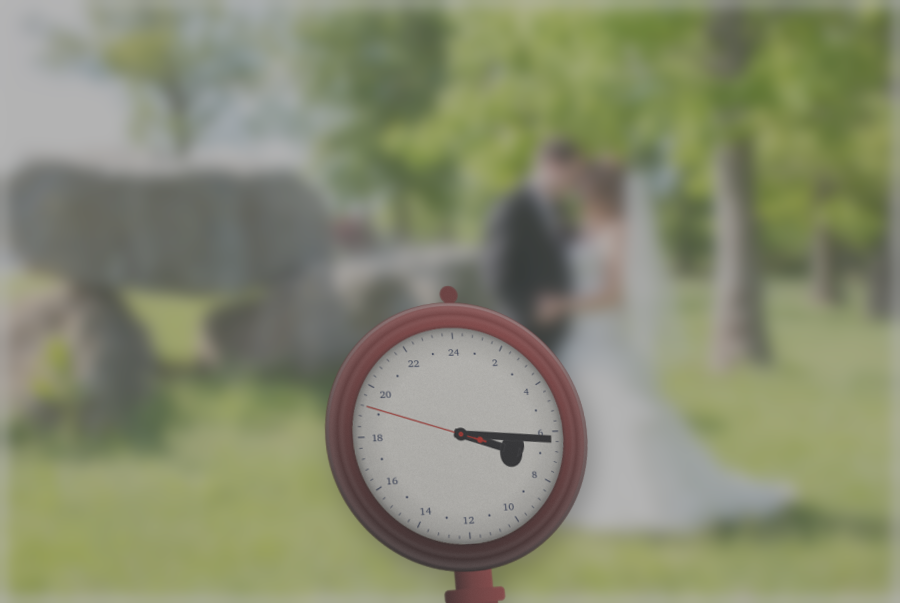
h=7 m=15 s=48
